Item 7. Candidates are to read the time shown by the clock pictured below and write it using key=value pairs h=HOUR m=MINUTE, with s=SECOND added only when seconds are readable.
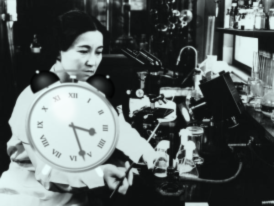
h=3 m=27
